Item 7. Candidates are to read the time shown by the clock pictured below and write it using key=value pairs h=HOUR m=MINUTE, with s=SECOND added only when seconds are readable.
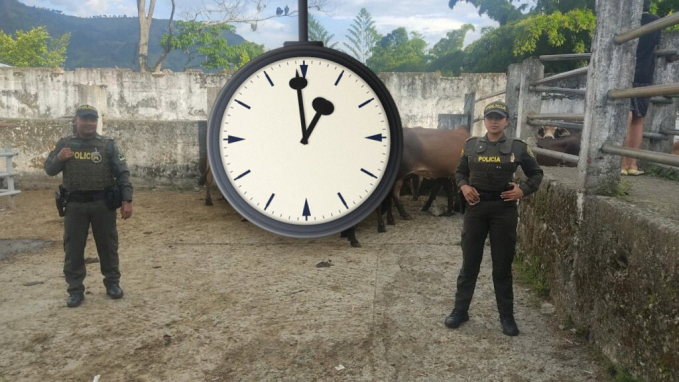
h=12 m=59
